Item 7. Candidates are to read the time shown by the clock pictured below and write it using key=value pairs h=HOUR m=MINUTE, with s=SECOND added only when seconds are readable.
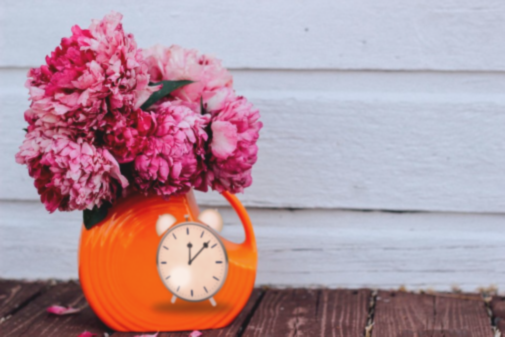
h=12 m=8
